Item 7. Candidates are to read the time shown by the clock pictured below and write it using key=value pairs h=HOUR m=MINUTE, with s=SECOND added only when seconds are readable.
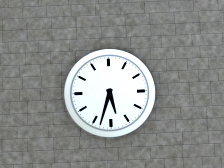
h=5 m=33
